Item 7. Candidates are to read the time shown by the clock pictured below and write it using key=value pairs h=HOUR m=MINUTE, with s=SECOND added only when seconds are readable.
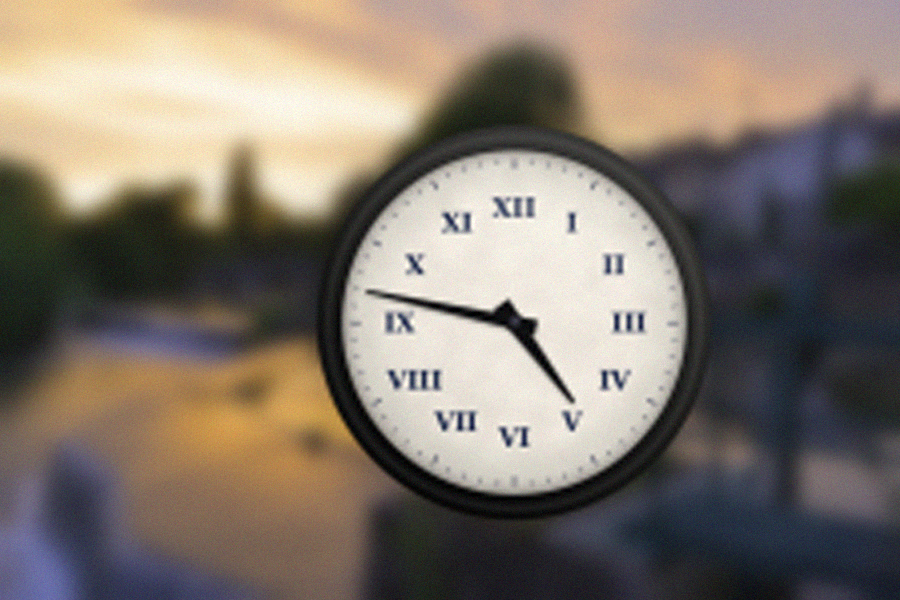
h=4 m=47
